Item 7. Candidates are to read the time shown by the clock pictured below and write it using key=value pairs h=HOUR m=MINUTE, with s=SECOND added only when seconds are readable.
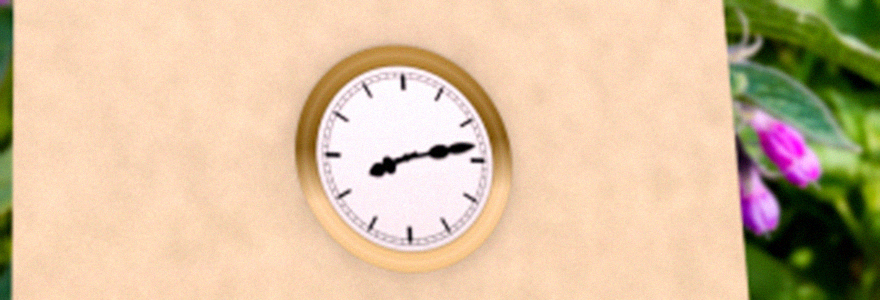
h=8 m=13
